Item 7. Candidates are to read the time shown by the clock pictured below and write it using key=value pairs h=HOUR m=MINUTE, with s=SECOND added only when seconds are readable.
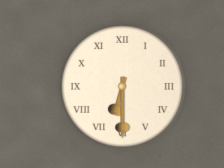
h=6 m=30
